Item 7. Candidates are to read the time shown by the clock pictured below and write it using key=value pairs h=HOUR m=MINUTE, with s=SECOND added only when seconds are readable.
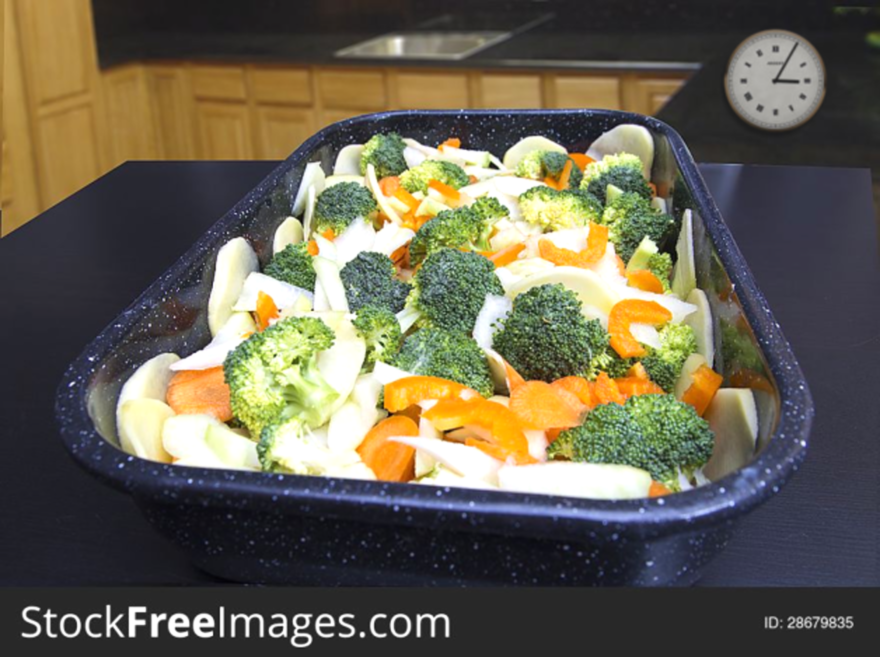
h=3 m=5
